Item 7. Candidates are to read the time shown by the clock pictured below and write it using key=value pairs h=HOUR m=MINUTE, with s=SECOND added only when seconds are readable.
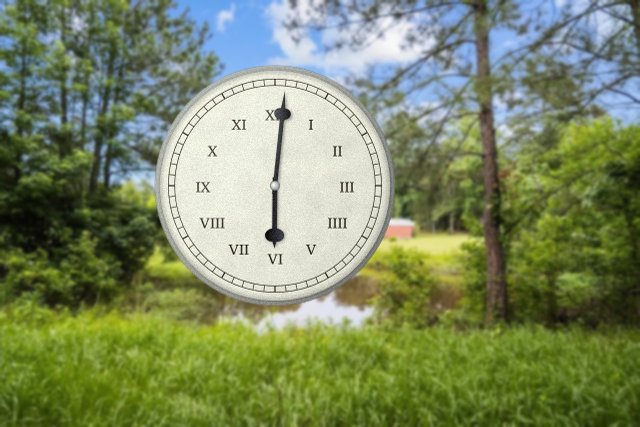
h=6 m=1
